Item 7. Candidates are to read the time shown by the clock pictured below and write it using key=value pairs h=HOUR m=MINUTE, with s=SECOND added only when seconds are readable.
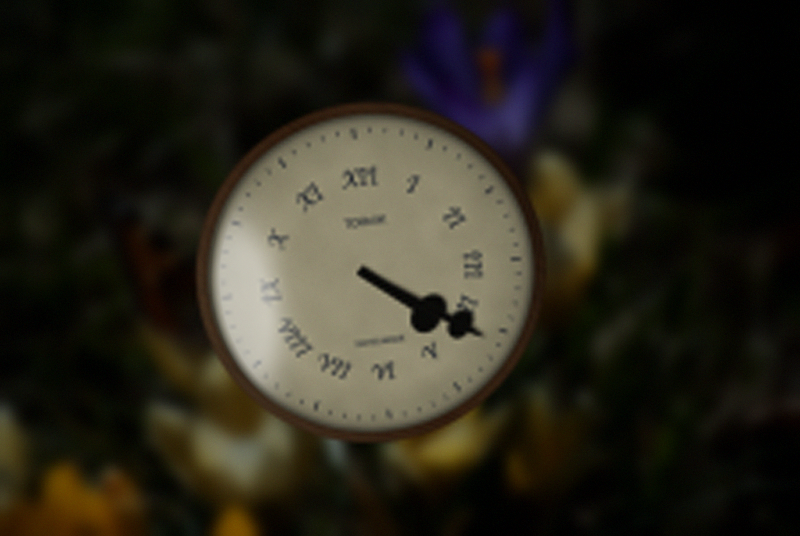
h=4 m=21
